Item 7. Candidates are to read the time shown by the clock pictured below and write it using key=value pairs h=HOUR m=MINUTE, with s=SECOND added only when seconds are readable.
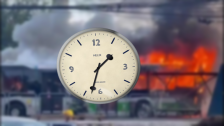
h=1 m=33
